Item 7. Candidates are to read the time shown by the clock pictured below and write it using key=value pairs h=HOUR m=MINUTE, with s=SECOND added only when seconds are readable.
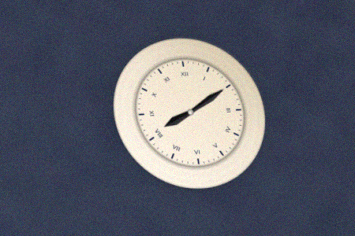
h=8 m=10
